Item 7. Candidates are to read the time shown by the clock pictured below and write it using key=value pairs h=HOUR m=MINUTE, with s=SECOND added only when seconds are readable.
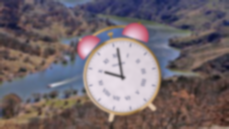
h=10 m=1
